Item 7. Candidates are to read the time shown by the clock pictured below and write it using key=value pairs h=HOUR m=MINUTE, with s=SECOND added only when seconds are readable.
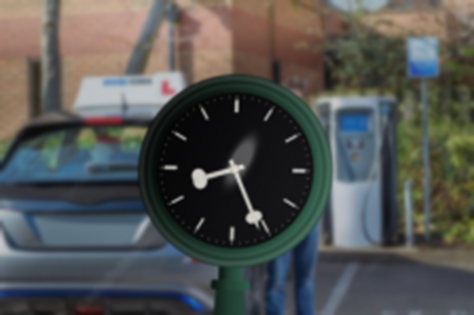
h=8 m=26
